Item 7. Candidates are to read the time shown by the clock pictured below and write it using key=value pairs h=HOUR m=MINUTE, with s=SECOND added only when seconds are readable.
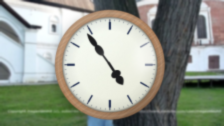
h=4 m=54
